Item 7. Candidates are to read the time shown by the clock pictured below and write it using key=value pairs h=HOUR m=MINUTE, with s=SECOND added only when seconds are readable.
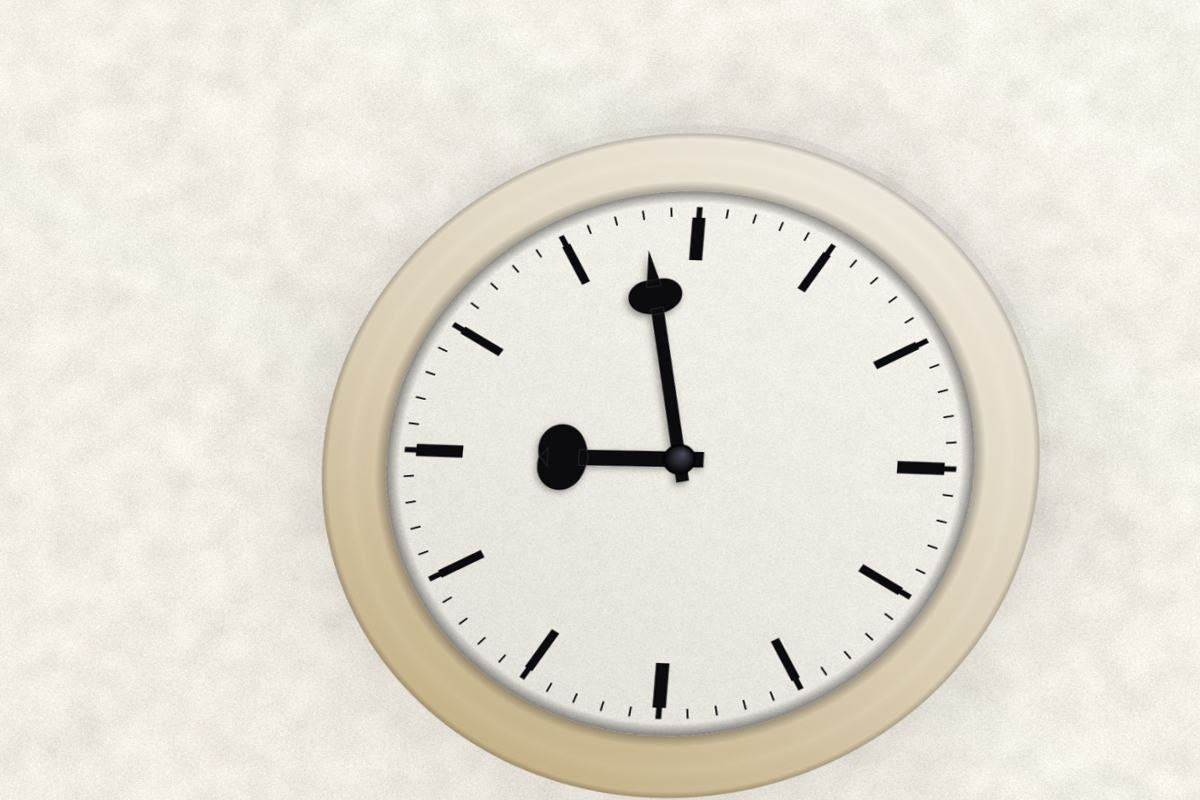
h=8 m=58
